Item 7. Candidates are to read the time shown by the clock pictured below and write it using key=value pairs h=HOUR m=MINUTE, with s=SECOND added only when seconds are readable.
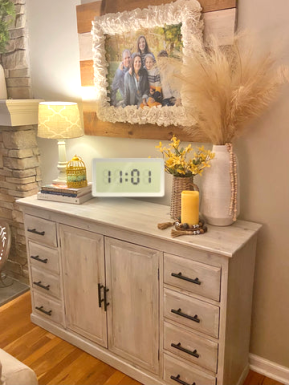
h=11 m=1
